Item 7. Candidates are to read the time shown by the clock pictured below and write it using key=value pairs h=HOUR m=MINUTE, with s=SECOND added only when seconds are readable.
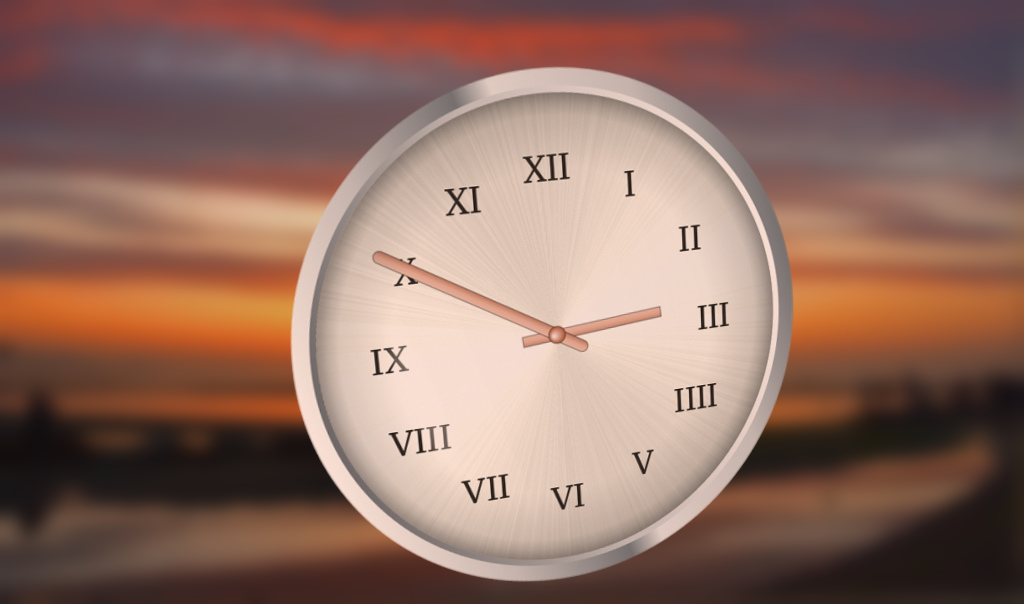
h=2 m=50
